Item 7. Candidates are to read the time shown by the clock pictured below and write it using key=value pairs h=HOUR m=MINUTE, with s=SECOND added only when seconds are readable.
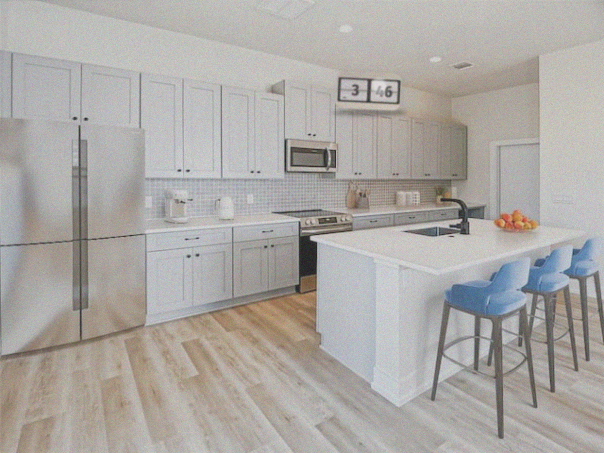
h=3 m=46
